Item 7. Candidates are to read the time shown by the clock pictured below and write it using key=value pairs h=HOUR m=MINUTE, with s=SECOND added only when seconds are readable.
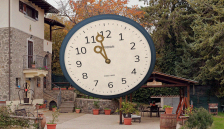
h=10 m=58
